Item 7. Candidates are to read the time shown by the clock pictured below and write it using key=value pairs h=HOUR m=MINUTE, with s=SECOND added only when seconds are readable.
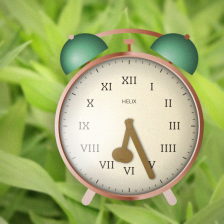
h=6 m=26
